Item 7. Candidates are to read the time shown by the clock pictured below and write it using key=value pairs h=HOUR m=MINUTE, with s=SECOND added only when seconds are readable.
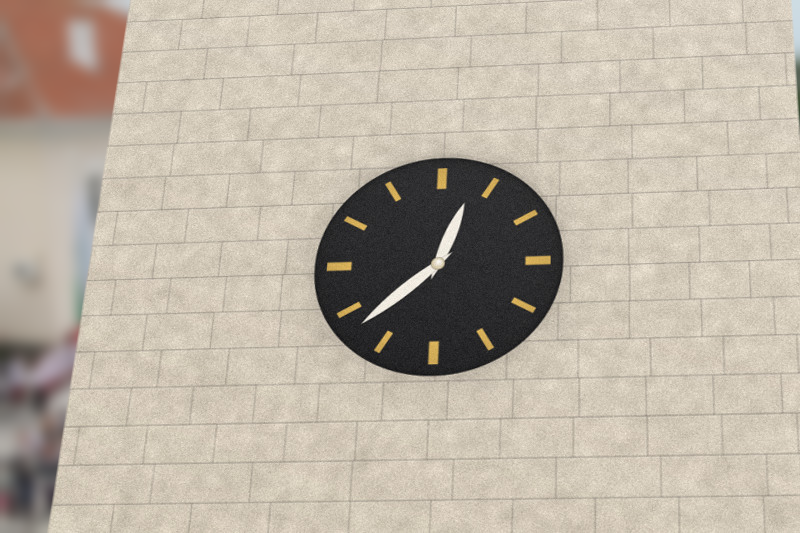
h=12 m=38
